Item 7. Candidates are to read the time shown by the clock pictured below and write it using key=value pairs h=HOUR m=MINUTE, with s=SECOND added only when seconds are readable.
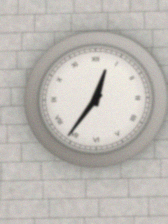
h=12 m=36
